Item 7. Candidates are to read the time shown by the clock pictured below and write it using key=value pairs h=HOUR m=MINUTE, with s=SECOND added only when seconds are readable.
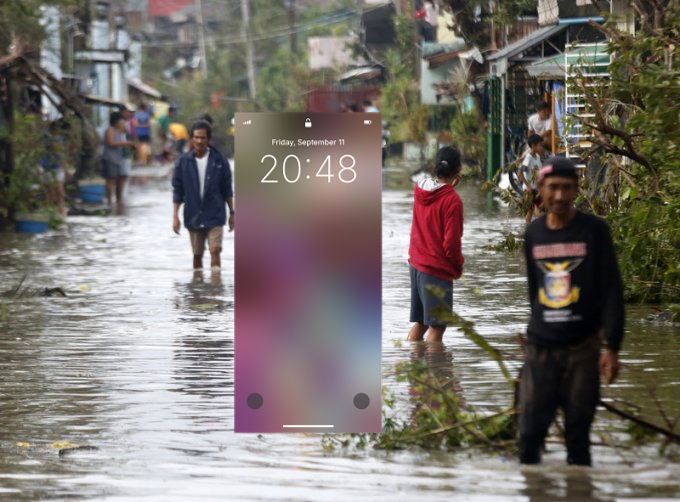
h=20 m=48
